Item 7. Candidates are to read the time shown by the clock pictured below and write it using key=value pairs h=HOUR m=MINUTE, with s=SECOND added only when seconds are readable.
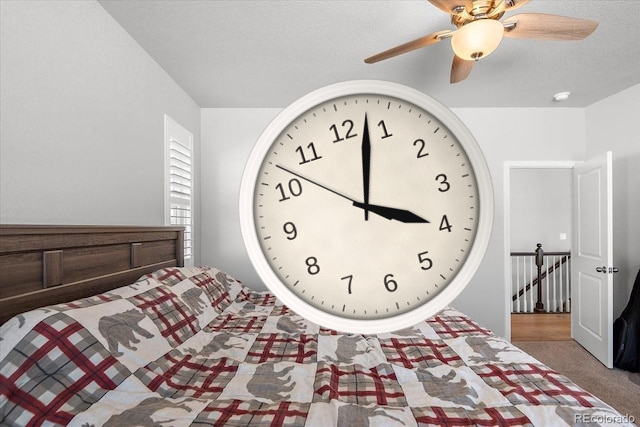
h=4 m=2 s=52
